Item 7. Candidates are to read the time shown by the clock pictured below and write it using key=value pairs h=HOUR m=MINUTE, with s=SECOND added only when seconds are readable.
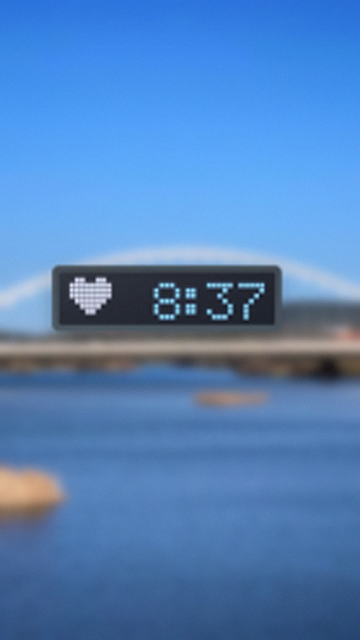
h=8 m=37
